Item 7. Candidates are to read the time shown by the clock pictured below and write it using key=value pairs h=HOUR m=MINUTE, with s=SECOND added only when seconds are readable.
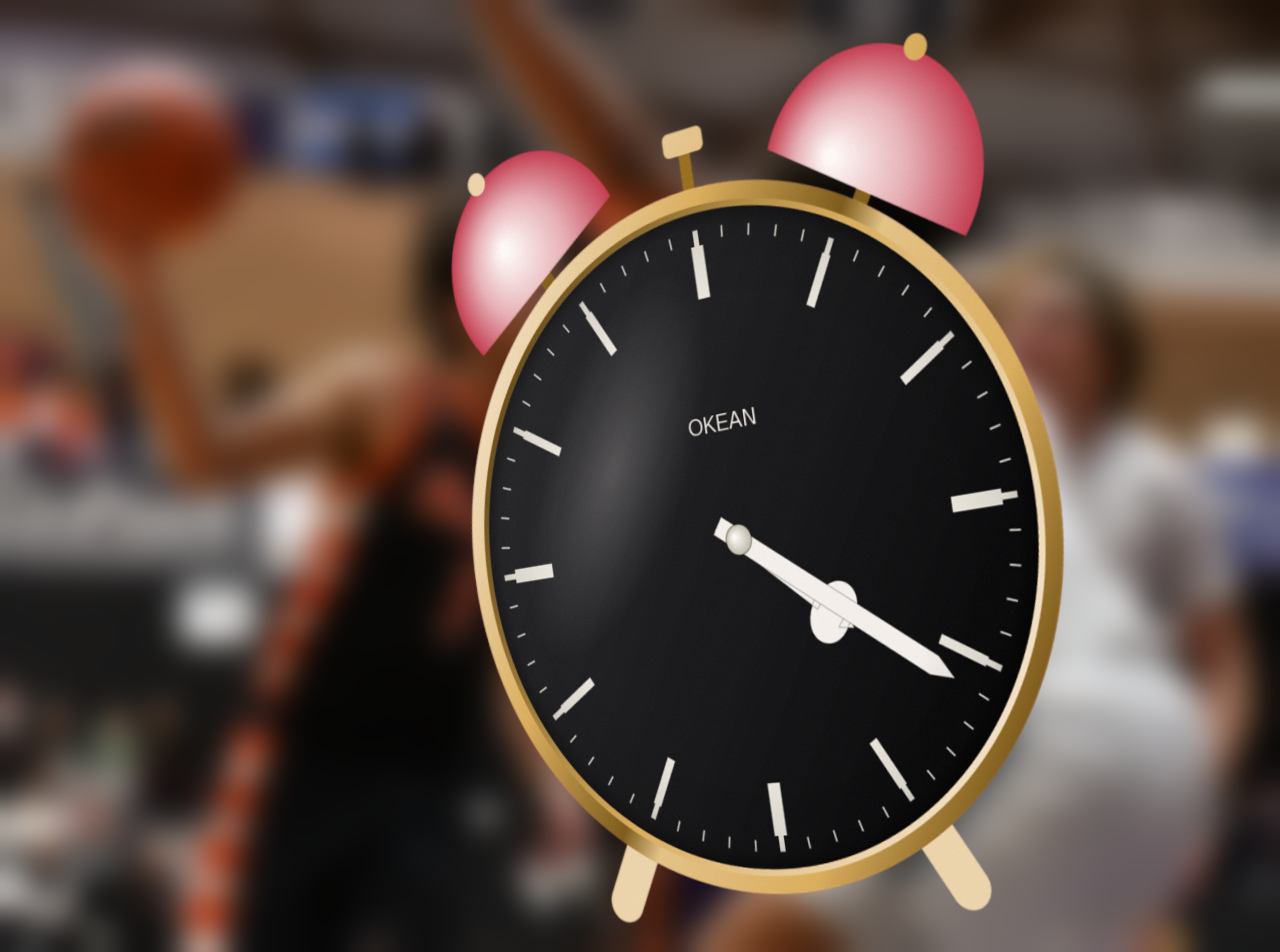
h=4 m=21
